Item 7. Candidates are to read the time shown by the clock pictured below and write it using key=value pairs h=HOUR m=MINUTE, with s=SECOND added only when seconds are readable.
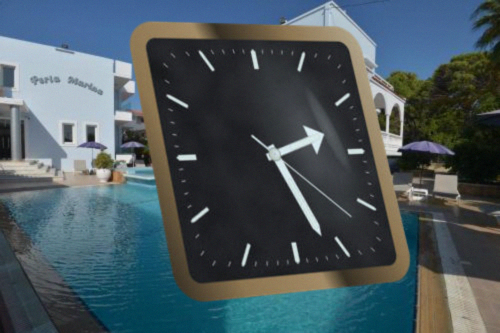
h=2 m=26 s=22
